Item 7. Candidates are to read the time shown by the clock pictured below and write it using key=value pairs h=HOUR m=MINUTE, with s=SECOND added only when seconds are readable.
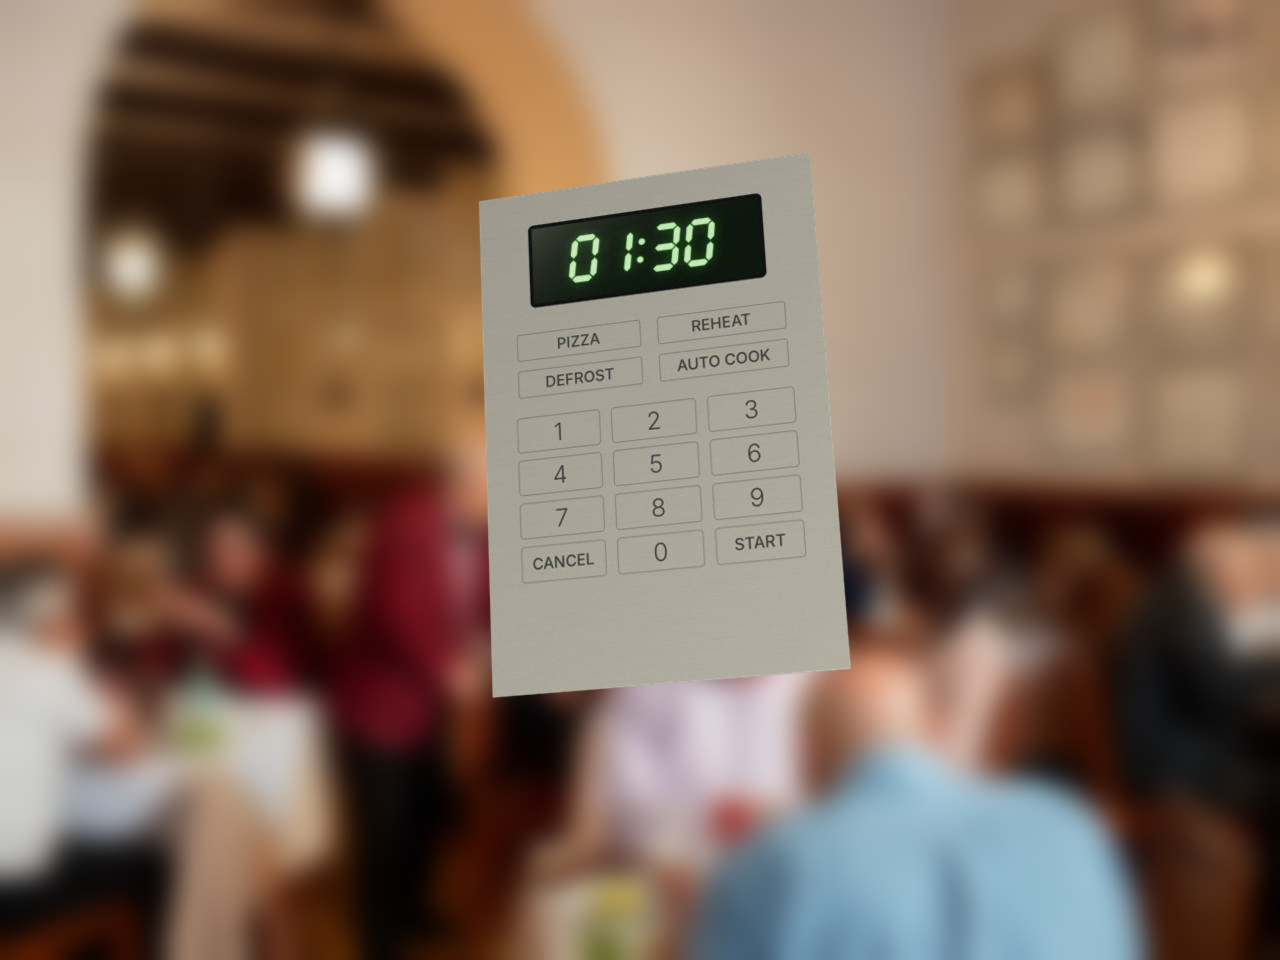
h=1 m=30
